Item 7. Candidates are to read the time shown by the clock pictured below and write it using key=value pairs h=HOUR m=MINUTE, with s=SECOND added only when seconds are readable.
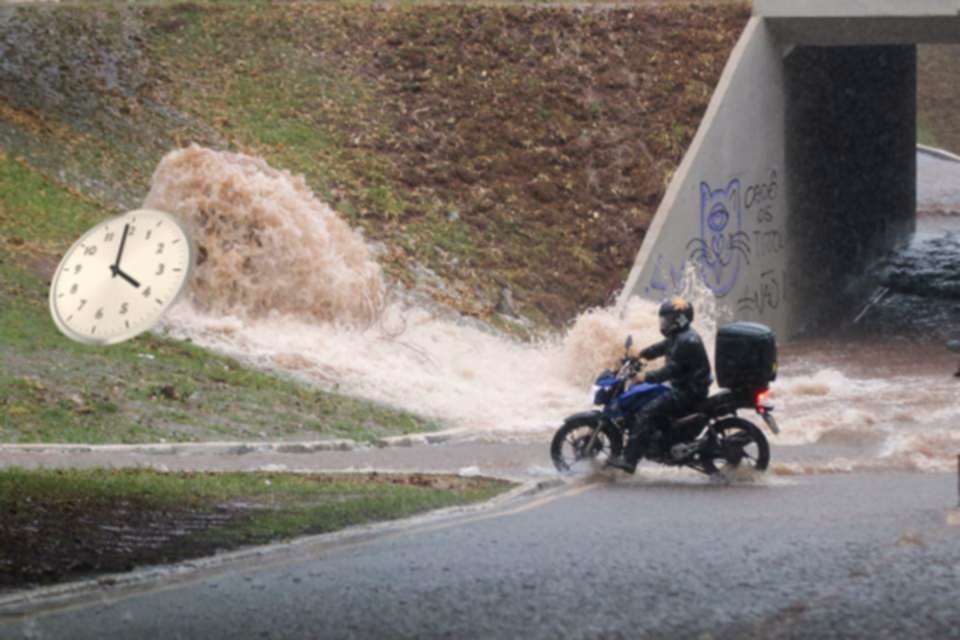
h=3 m=59
